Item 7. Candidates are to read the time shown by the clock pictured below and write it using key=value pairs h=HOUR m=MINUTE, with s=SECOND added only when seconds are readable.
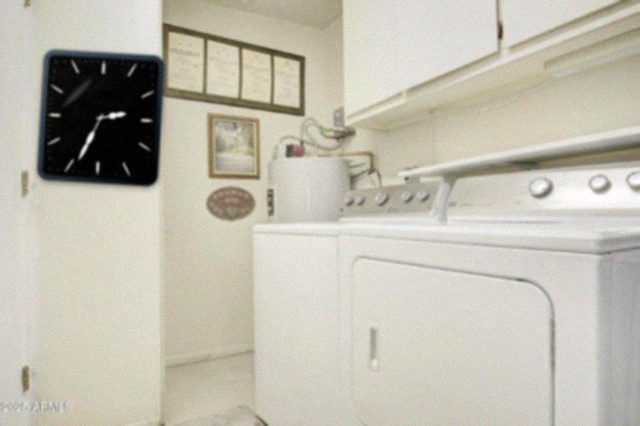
h=2 m=34
